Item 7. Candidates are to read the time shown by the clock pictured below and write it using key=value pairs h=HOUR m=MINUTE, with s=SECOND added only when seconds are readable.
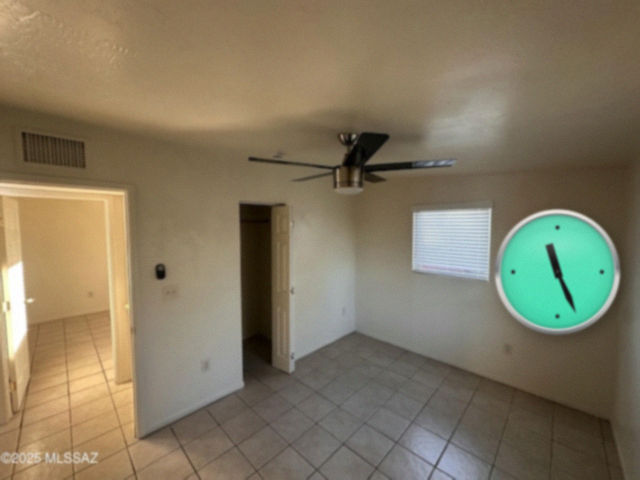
h=11 m=26
